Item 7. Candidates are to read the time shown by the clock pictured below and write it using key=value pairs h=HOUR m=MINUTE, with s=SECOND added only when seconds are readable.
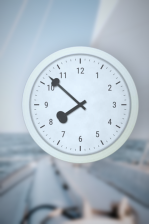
h=7 m=52
